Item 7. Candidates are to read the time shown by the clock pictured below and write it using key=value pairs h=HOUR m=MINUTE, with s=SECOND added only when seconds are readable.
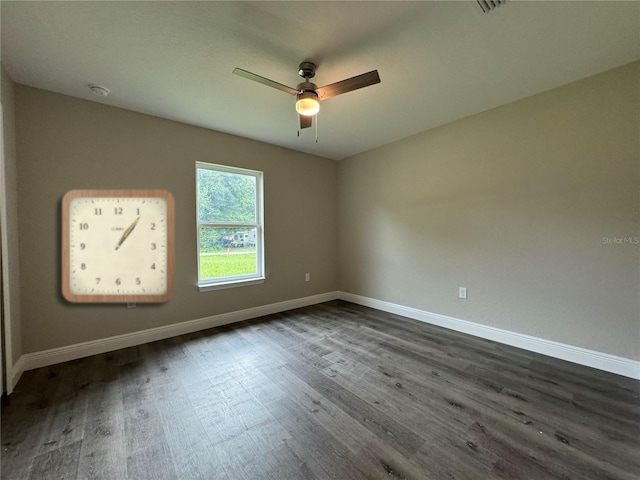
h=1 m=6
